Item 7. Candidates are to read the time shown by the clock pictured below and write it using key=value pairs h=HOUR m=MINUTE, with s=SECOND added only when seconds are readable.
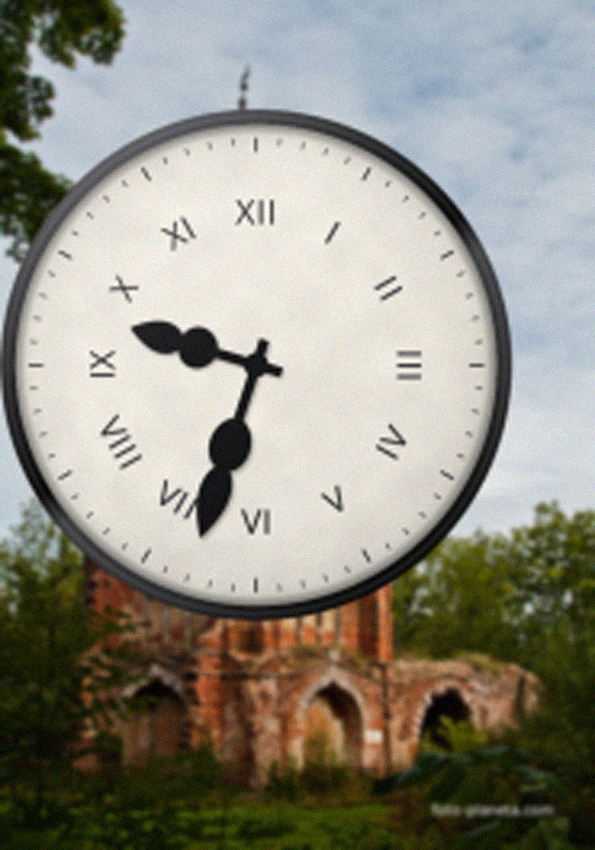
h=9 m=33
